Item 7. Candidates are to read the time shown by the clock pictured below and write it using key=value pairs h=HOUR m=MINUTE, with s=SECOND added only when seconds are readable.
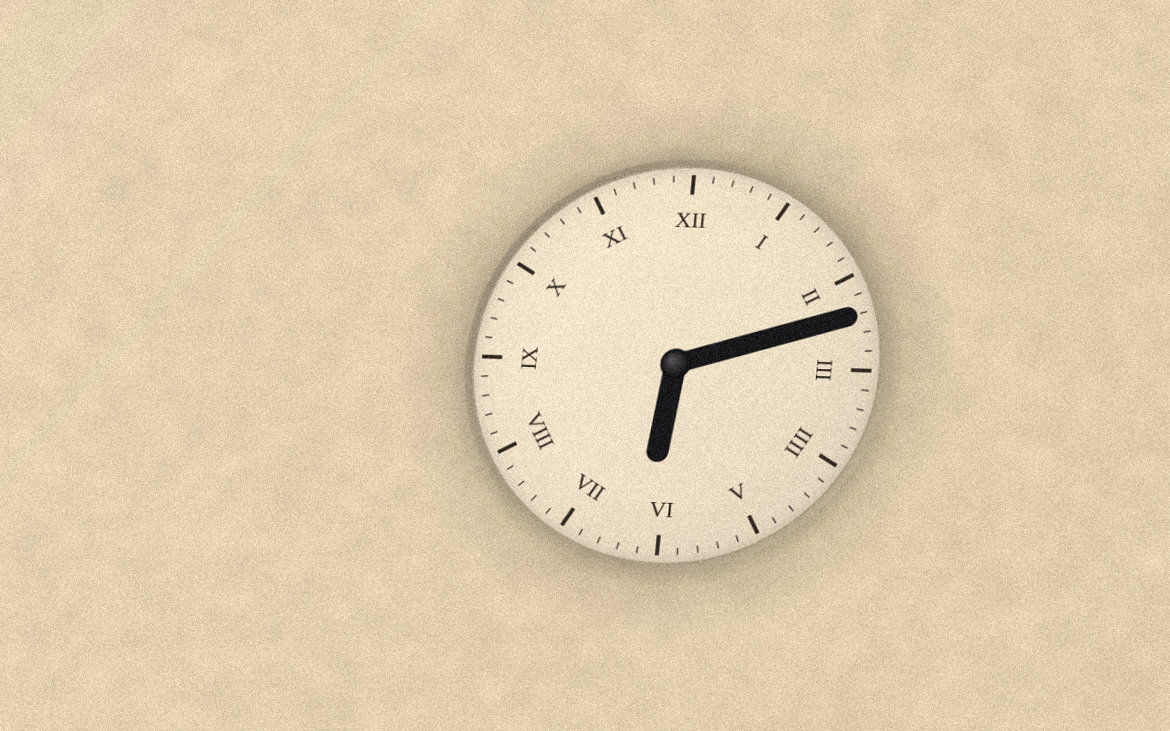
h=6 m=12
